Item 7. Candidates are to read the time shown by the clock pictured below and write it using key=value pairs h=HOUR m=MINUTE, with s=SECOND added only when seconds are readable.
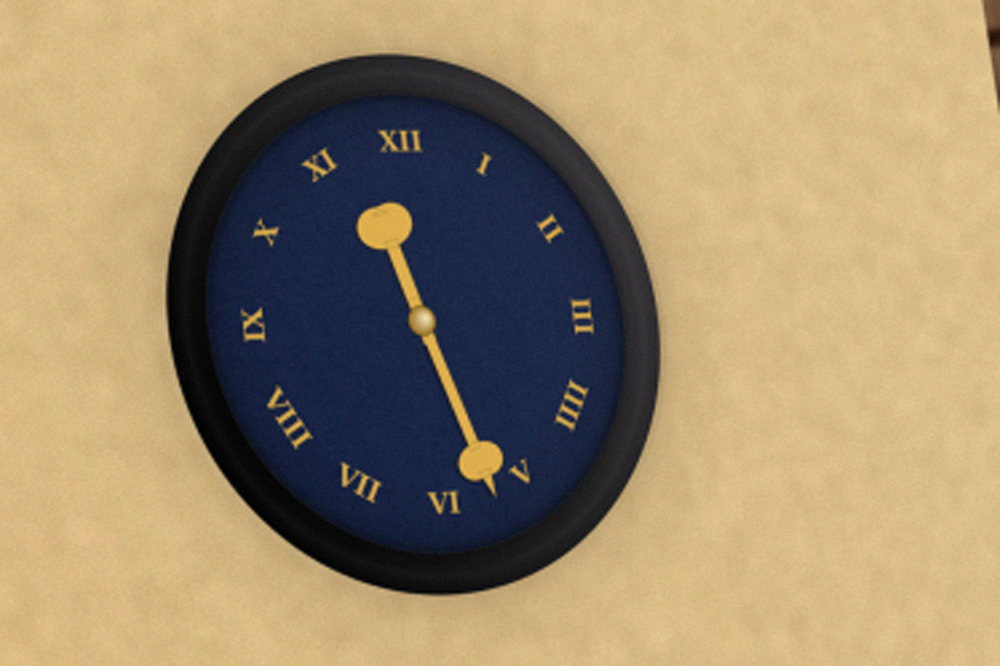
h=11 m=27
